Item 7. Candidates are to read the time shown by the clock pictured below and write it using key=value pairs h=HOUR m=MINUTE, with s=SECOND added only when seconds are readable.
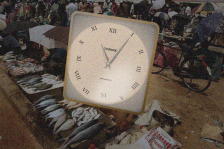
h=11 m=5
